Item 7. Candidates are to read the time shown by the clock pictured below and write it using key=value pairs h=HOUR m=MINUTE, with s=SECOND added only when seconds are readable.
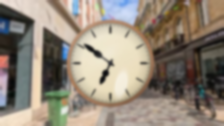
h=6 m=51
